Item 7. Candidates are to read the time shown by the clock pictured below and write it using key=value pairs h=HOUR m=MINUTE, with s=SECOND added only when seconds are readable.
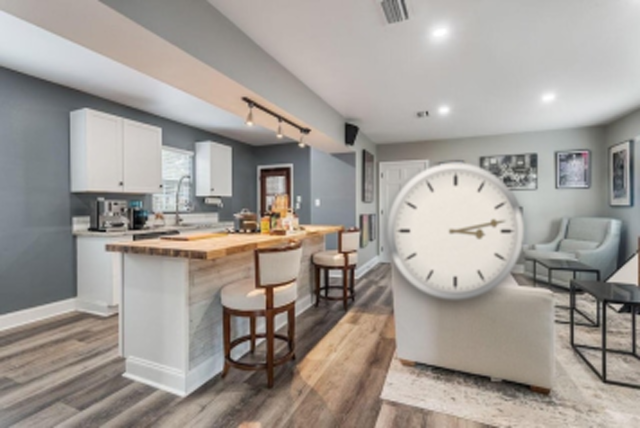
h=3 m=13
